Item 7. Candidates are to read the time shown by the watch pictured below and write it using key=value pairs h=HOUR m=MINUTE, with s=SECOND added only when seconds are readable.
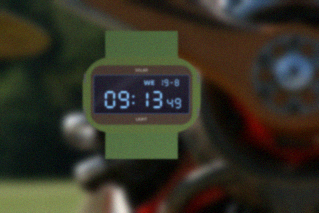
h=9 m=13 s=49
